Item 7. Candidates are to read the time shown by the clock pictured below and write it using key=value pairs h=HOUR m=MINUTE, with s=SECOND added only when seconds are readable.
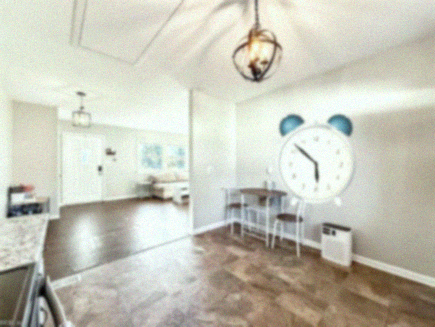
h=5 m=52
